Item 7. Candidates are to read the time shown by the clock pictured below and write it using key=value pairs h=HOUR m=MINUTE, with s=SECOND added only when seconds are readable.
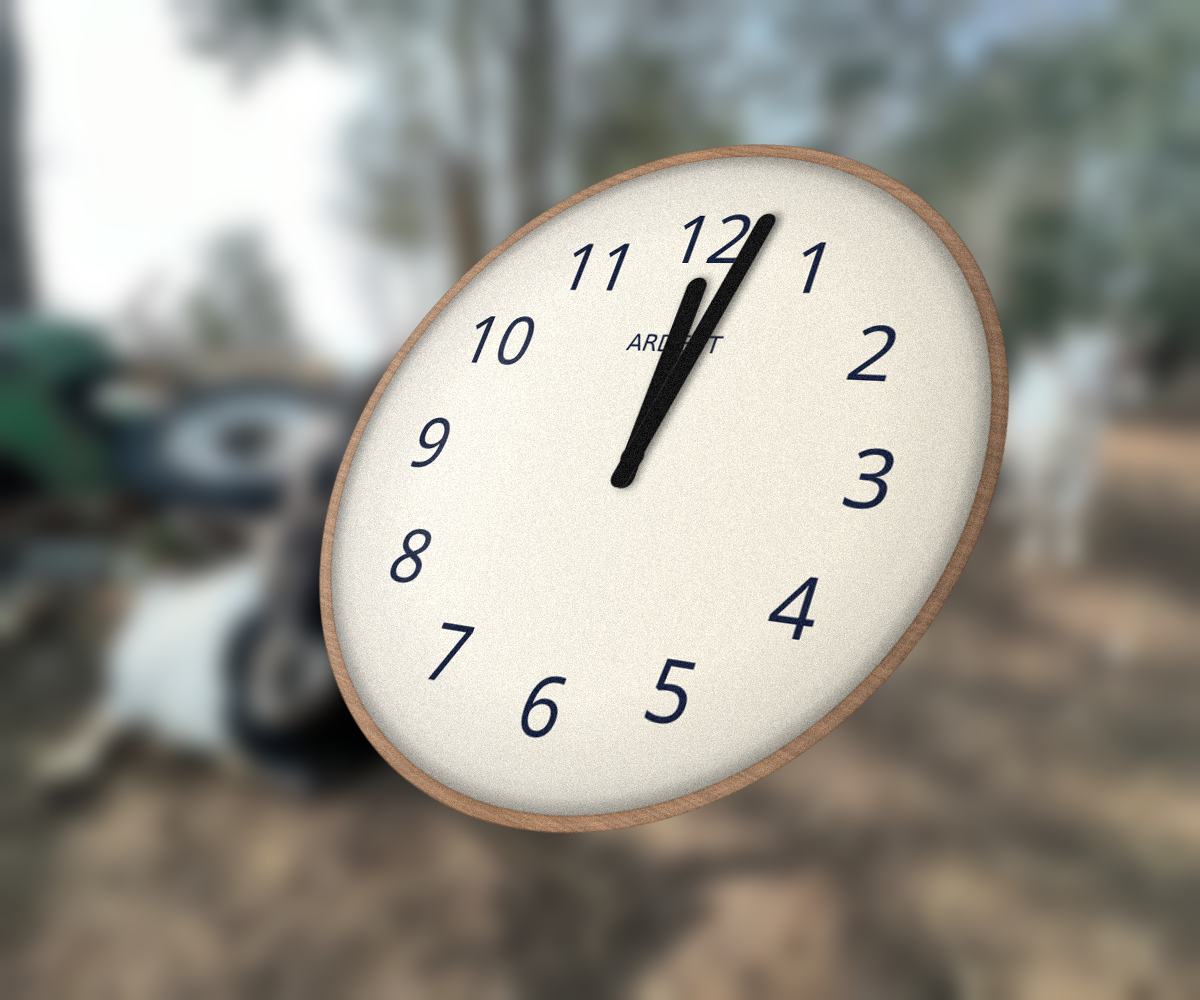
h=12 m=2
